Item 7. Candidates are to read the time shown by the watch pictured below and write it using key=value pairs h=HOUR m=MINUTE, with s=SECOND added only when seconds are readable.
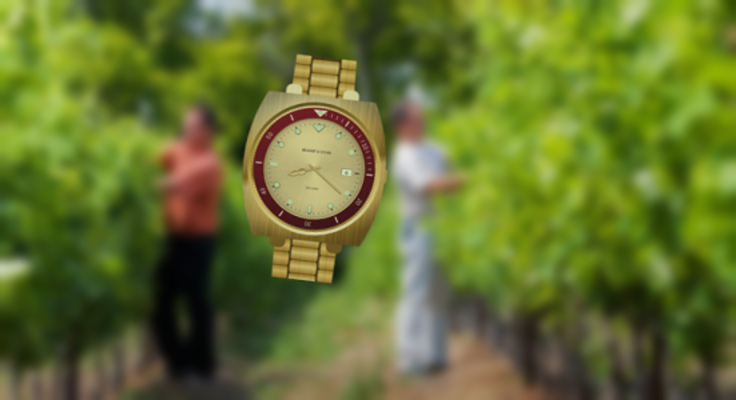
h=8 m=21
